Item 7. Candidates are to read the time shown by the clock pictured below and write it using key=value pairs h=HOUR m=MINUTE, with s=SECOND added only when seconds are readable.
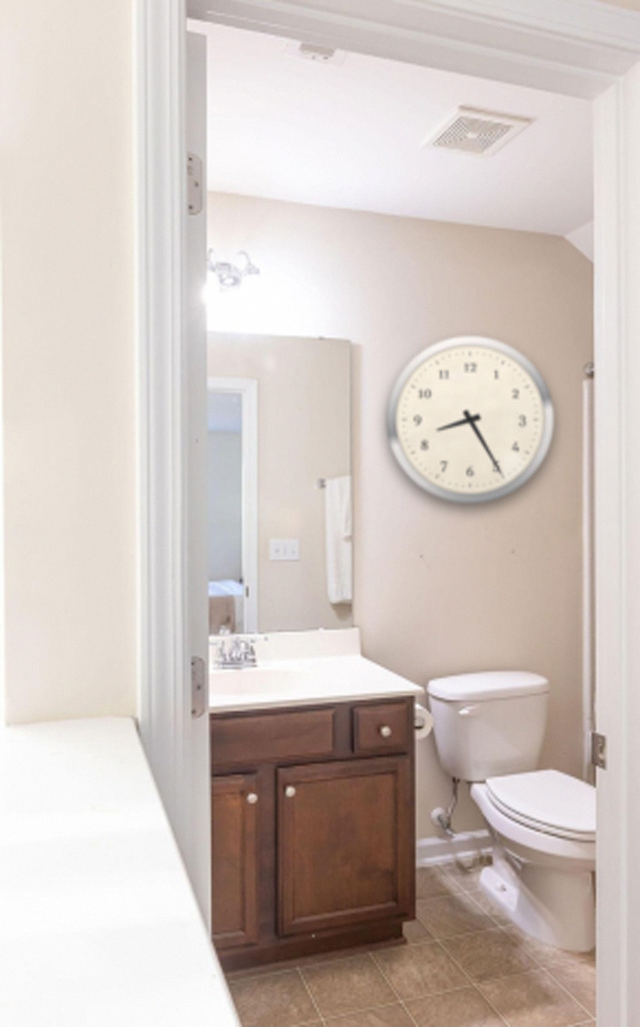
h=8 m=25
